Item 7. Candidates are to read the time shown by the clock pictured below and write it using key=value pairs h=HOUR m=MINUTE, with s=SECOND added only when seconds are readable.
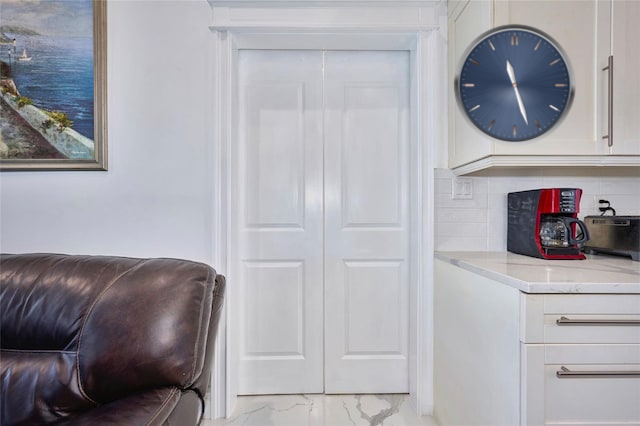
h=11 m=27
